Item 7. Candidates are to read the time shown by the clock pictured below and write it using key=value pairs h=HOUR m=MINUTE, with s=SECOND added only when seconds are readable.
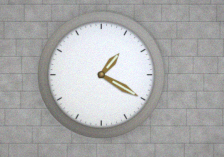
h=1 m=20
